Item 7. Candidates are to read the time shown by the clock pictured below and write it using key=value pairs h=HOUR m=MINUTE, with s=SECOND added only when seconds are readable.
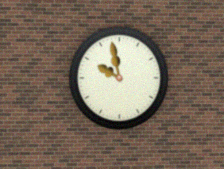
h=9 m=58
